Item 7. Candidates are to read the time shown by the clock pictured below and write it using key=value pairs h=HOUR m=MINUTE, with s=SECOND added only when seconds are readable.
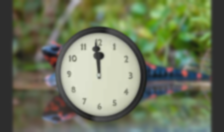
h=11 m=59
